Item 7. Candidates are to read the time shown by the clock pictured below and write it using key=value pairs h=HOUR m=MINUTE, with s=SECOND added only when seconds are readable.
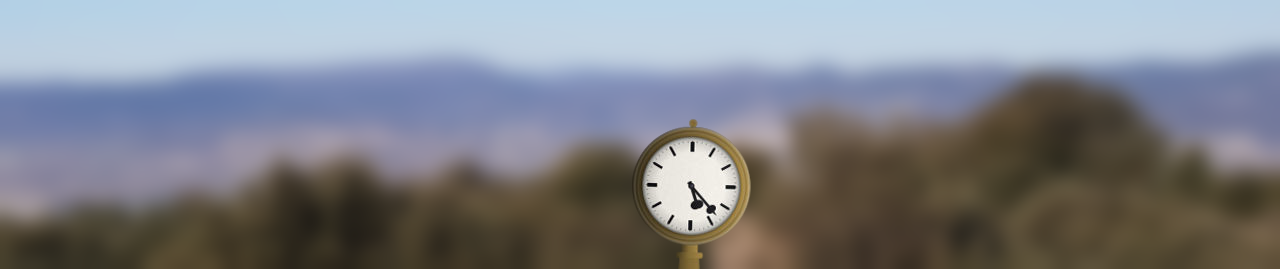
h=5 m=23
